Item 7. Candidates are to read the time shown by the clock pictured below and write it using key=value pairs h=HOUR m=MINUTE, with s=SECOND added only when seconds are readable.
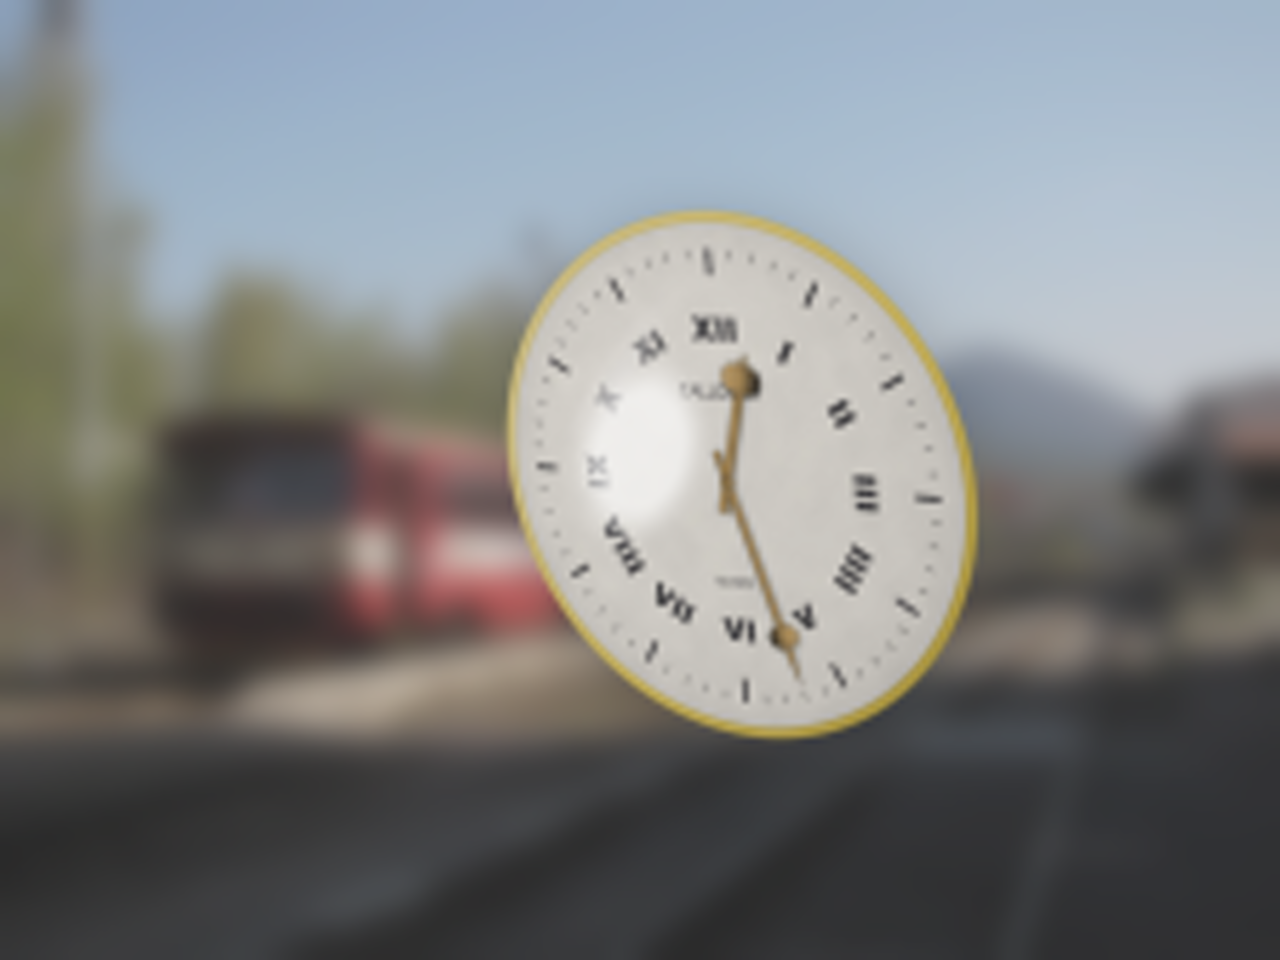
h=12 m=27
